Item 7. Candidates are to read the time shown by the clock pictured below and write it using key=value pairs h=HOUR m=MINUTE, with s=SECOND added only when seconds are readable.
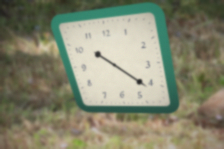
h=10 m=22
